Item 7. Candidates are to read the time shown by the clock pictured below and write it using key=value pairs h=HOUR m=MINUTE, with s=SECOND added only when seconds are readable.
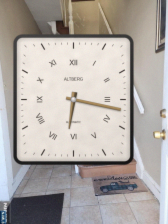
h=6 m=17
